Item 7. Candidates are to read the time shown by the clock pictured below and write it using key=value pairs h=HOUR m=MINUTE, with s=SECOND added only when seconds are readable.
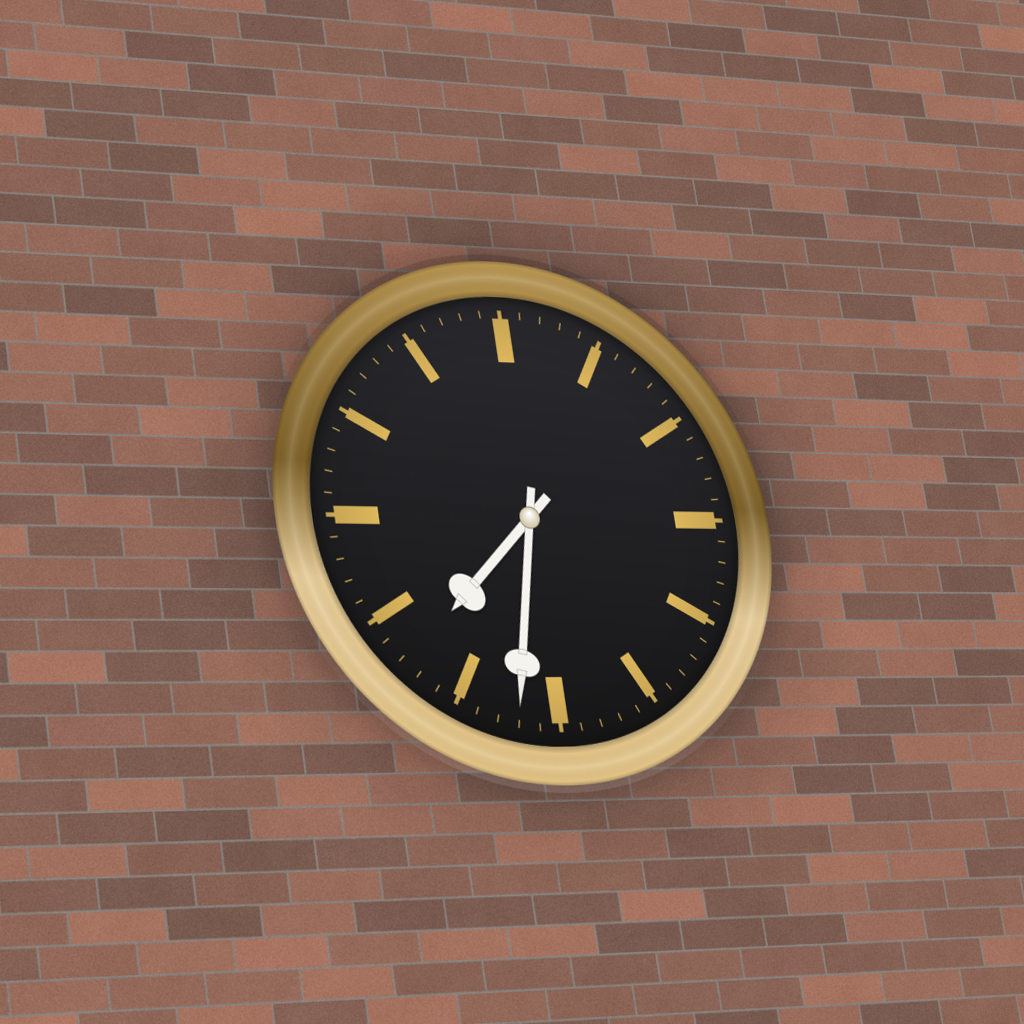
h=7 m=32
